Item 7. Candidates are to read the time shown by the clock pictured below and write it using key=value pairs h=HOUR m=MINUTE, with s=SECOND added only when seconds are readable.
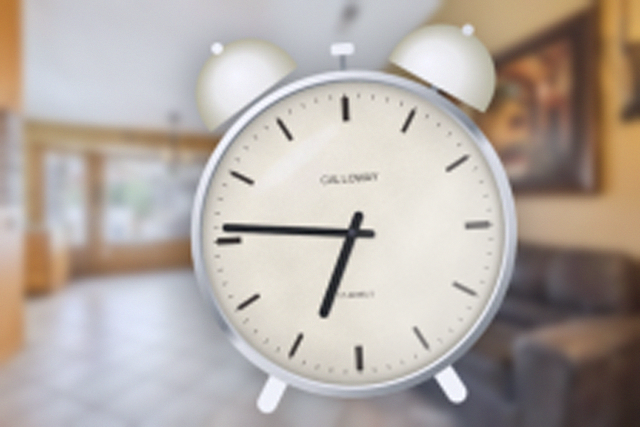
h=6 m=46
